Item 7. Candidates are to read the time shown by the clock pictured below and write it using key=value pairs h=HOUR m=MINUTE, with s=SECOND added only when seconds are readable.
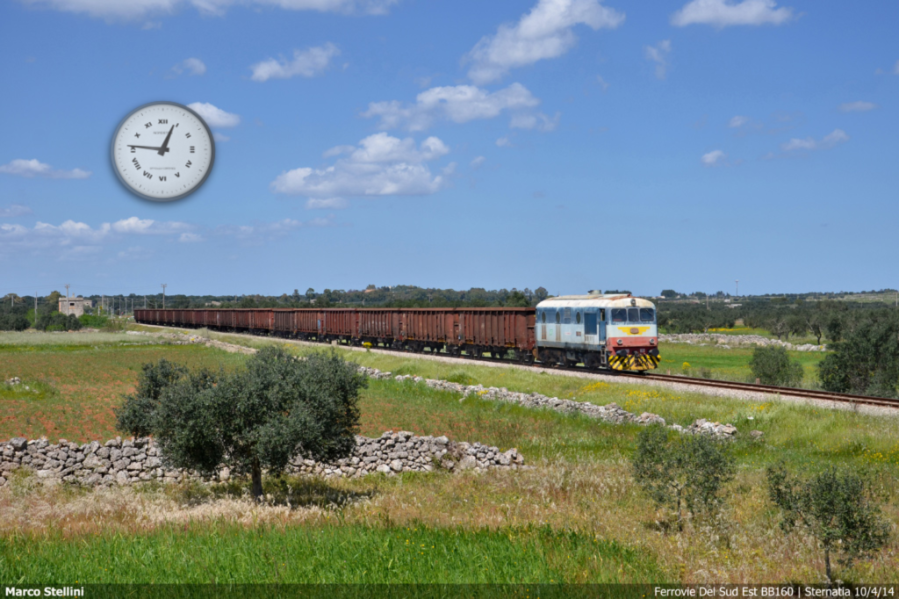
h=12 m=46
